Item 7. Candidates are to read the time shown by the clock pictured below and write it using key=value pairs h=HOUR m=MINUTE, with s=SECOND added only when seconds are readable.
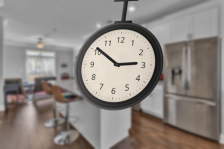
h=2 m=51
